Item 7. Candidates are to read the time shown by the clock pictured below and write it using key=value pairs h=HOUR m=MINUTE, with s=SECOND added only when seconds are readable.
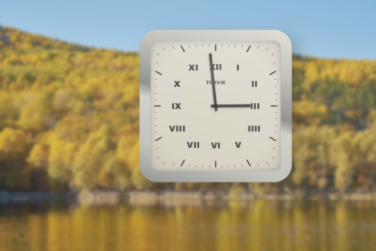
h=2 m=59
